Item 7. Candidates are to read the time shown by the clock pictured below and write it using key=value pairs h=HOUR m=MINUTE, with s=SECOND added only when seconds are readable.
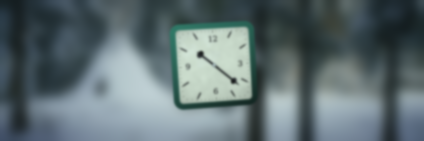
h=10 m=22
